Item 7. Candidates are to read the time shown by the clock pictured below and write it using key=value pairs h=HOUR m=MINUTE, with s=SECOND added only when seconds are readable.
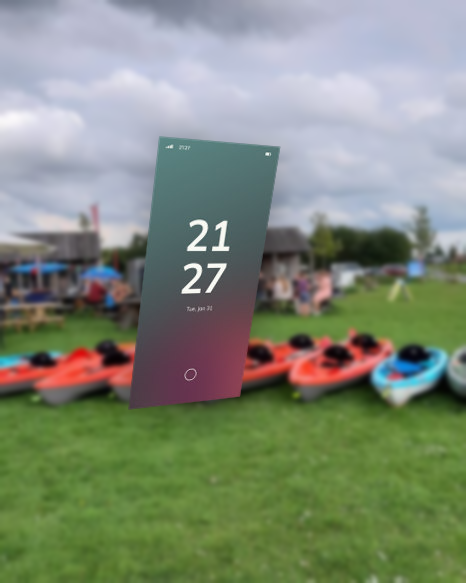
h=21 m=27
